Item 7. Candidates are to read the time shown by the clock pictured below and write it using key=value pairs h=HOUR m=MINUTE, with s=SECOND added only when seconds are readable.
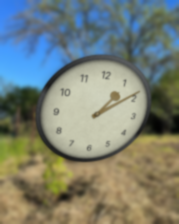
h=1 m=9
